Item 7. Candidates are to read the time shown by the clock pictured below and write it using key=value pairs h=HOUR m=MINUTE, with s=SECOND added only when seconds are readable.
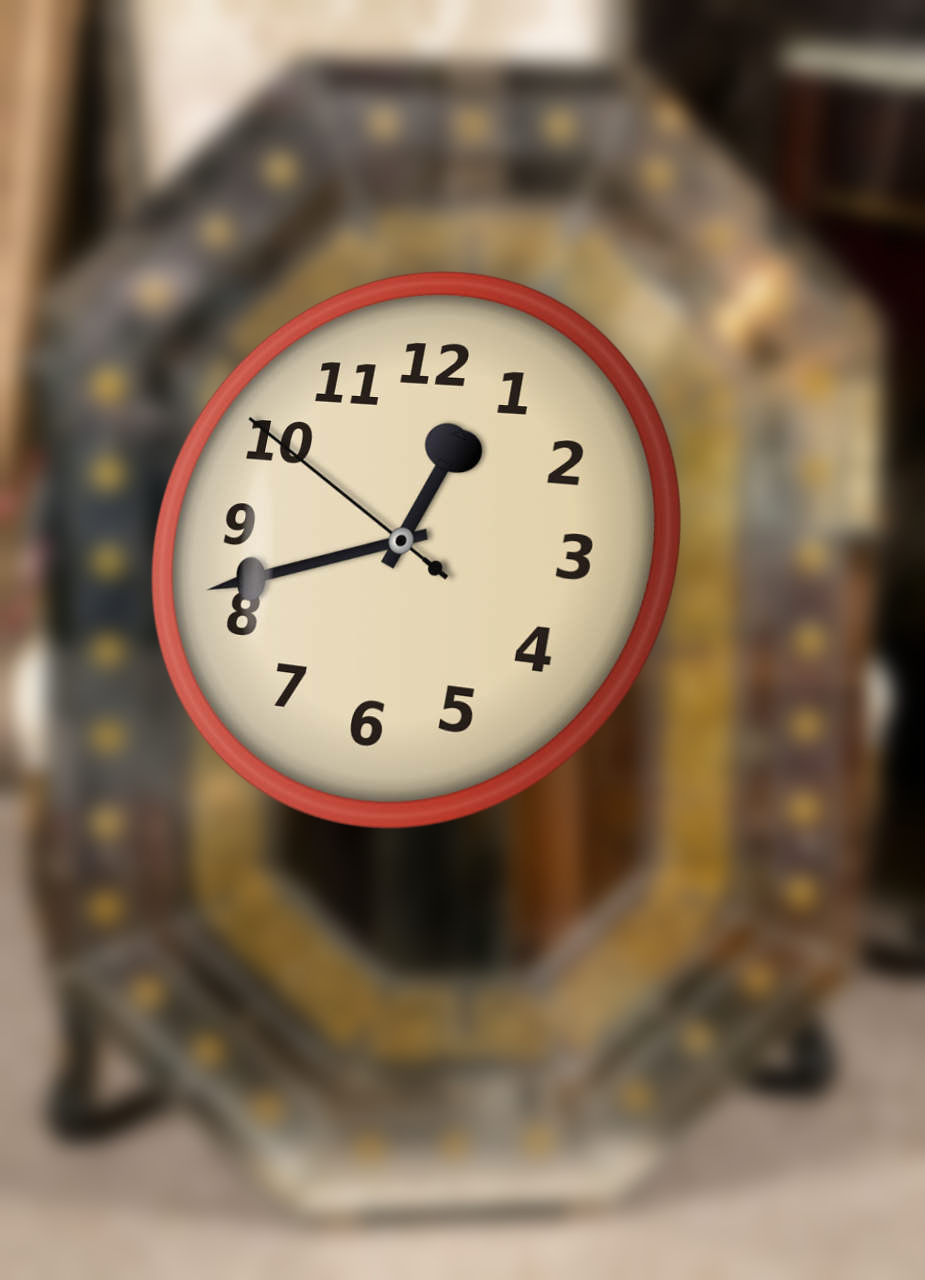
h=12 m=41 s=50
